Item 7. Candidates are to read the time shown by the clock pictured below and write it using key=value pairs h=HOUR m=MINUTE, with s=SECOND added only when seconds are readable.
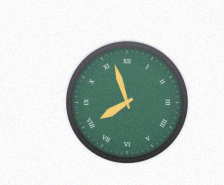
h=7 m=57
